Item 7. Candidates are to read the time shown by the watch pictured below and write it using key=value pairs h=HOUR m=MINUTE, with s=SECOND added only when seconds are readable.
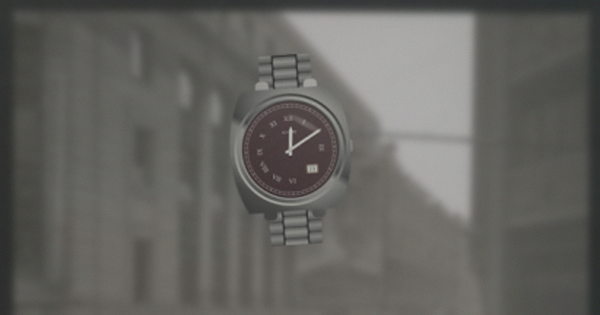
h=12 m=10
